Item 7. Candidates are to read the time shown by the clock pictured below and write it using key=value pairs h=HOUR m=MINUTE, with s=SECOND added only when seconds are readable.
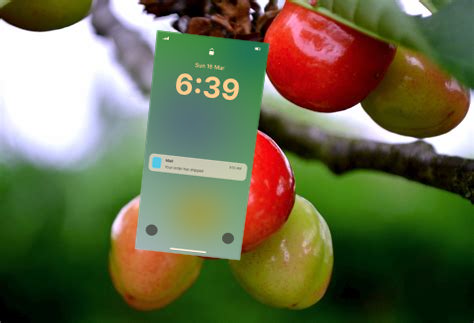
h=6 m=39
